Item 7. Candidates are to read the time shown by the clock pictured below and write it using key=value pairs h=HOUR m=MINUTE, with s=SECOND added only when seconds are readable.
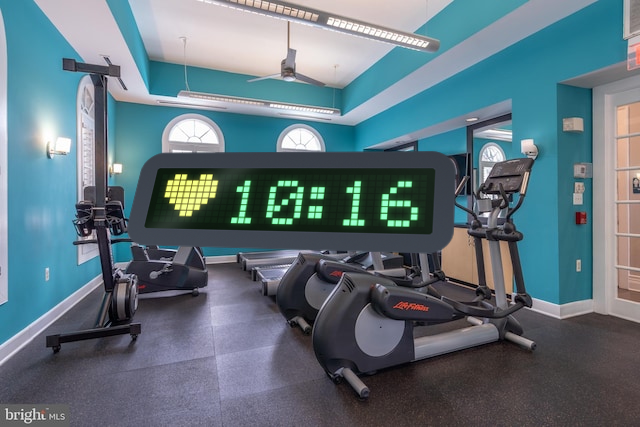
h=10 m=16
